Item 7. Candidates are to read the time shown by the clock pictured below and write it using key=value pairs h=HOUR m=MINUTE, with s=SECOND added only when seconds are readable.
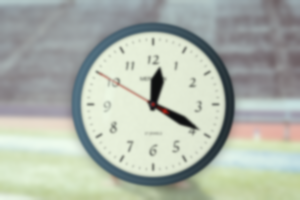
h=12 m=19 s=50
